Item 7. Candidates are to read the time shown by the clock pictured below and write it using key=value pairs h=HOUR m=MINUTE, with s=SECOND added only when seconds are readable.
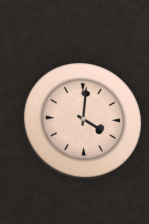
h=4 m=1
